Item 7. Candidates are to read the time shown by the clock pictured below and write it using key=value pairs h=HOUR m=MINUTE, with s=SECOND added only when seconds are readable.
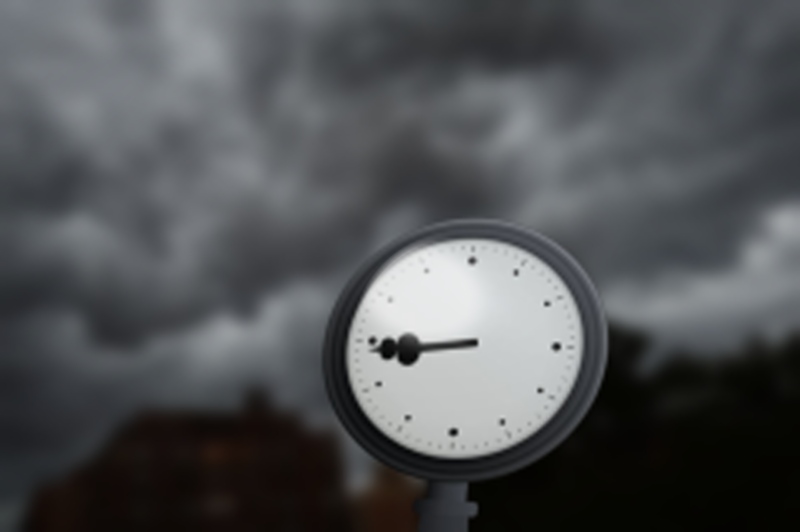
h=8 m=44
